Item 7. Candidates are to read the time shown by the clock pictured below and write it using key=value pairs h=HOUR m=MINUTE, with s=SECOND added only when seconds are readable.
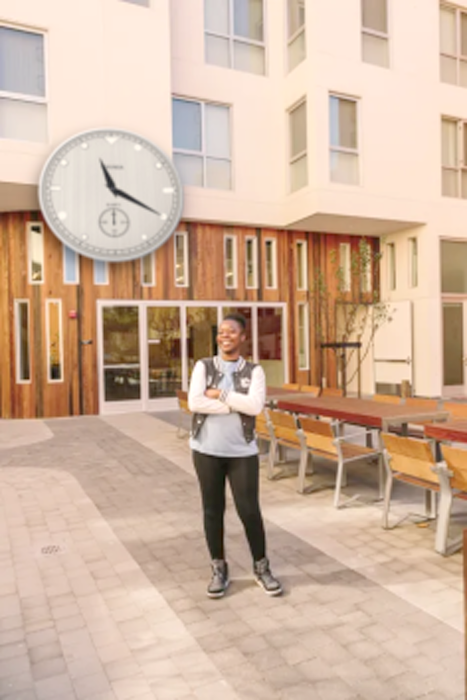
h=11 m=20
